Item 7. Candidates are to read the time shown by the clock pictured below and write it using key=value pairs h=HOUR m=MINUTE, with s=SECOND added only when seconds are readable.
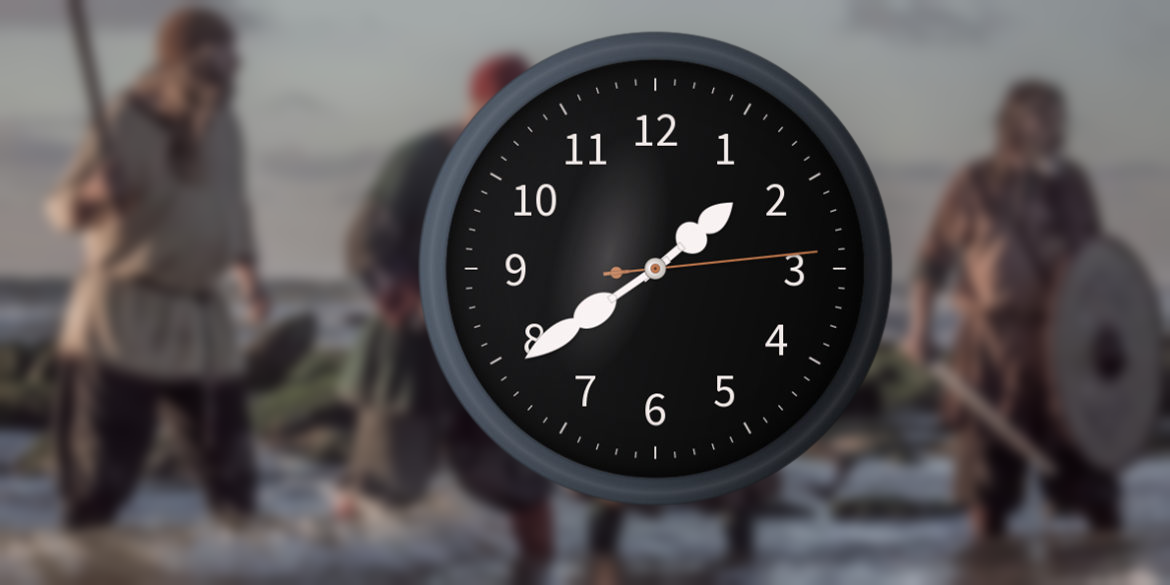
h=1 m=39 s=14
